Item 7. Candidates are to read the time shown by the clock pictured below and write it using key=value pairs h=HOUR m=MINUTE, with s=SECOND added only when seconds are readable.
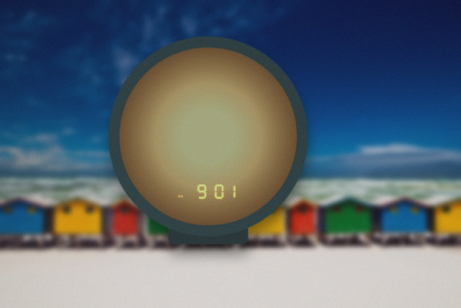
h=9 m=1
